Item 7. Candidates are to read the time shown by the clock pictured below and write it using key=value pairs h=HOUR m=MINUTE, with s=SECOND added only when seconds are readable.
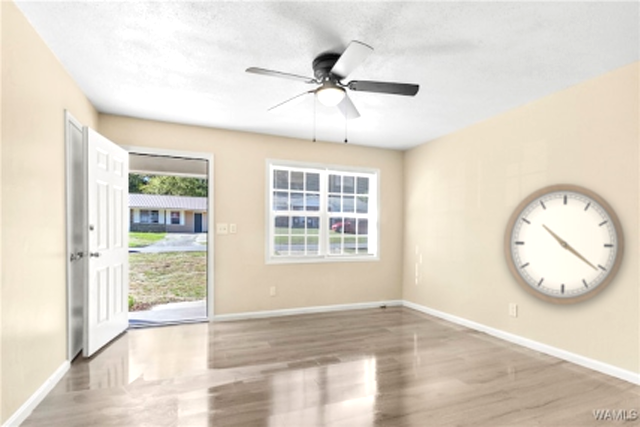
h=10 m=21
